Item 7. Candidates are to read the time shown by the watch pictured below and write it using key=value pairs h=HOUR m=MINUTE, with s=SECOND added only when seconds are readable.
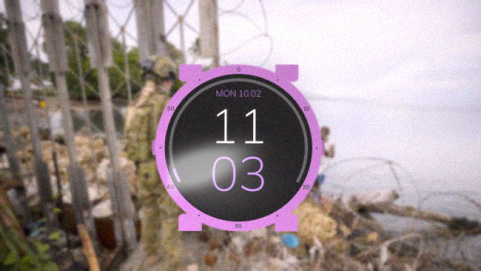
h=11 m=3
